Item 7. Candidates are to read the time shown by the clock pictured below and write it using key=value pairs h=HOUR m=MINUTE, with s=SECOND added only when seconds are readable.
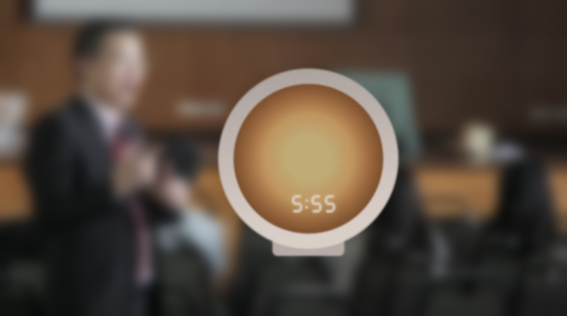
h=5 m=55
